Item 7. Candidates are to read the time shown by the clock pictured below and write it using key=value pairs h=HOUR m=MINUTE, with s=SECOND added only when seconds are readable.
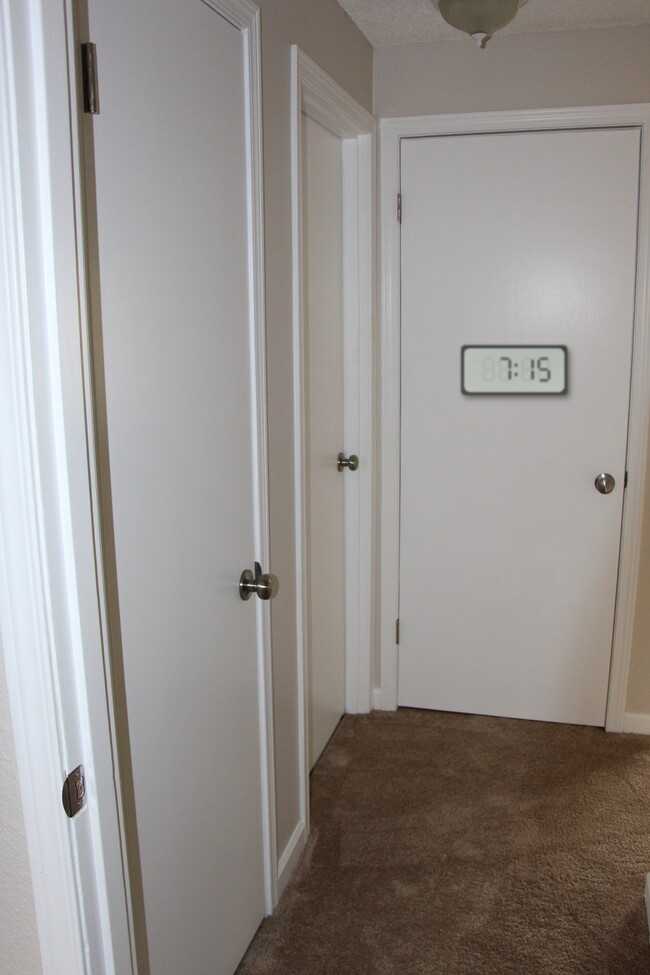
h=7 m=15
